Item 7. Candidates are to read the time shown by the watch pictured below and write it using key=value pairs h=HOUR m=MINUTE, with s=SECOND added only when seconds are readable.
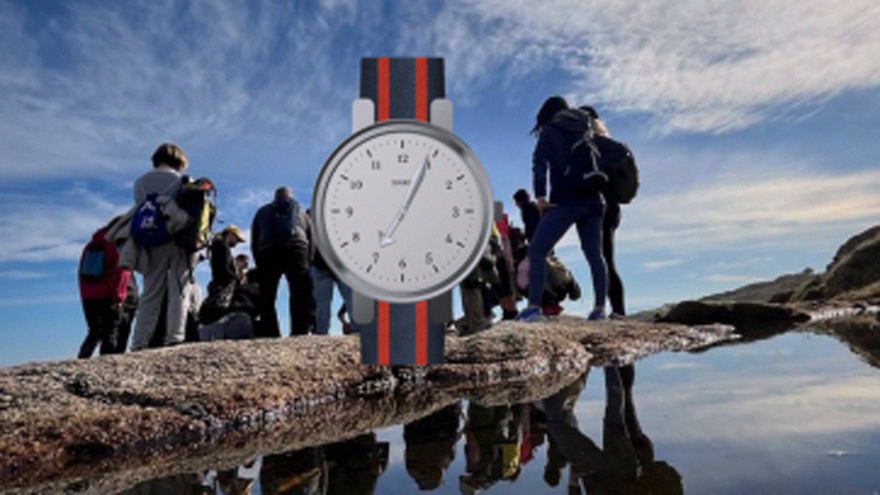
h=7 m=4
